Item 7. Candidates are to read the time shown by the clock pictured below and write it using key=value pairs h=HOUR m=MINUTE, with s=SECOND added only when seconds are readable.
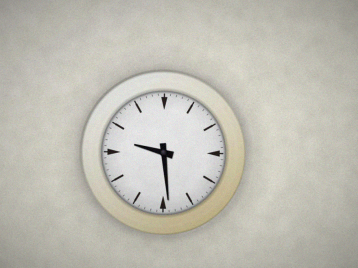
h=9 m=29
